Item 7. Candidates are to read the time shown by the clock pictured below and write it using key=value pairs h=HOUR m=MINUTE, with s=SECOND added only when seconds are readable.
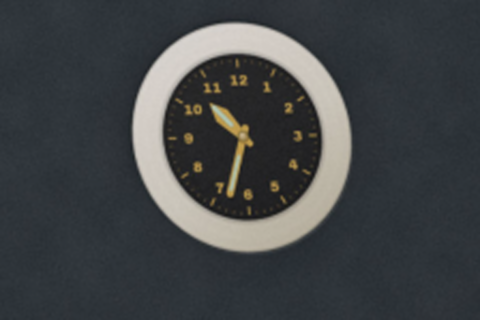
h=10 m=33
